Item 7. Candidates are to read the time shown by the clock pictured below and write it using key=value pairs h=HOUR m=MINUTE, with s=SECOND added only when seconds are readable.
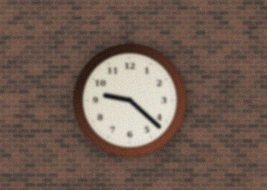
h=9 m=22
